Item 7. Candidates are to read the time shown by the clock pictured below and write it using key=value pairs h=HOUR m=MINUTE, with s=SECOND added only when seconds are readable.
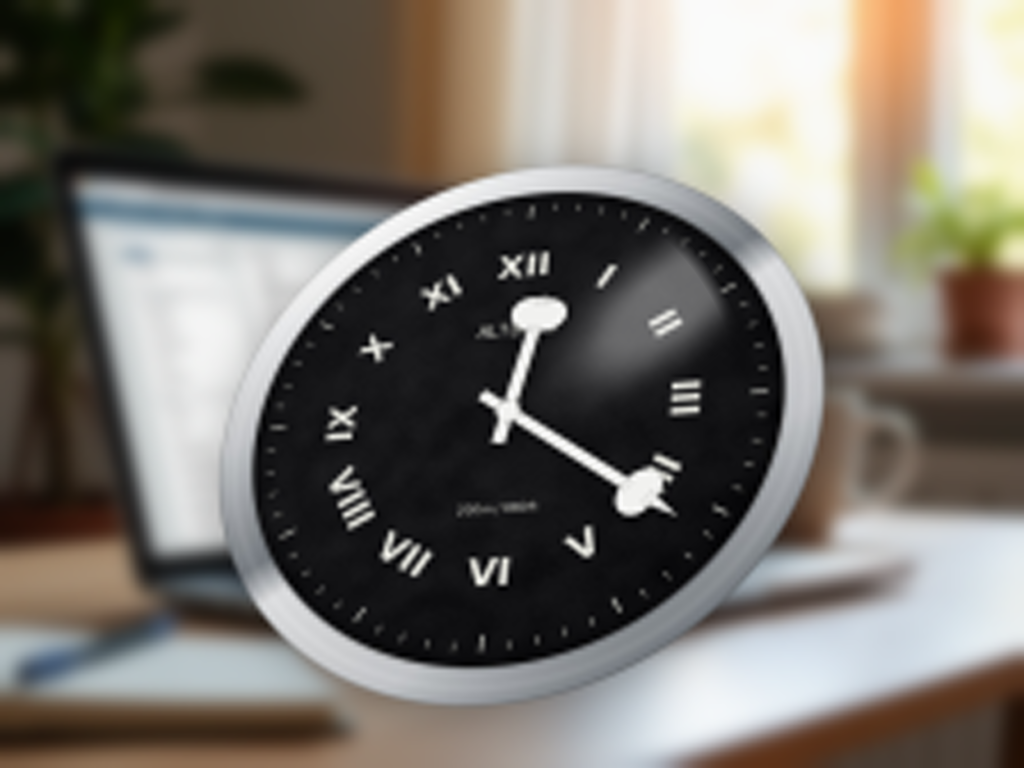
h=12 m=21
